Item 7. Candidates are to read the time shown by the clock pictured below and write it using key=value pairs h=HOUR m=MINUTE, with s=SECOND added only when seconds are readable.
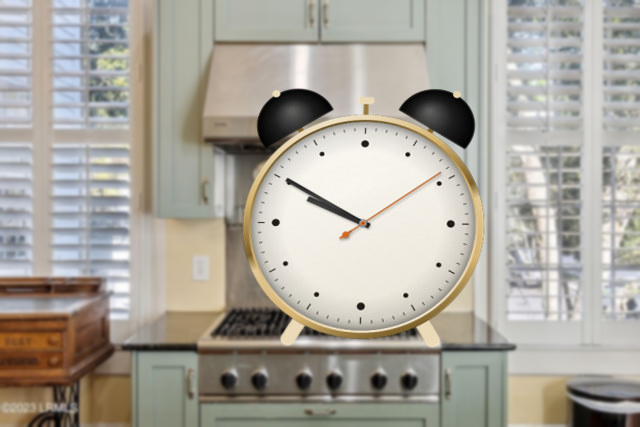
h=9 m=50 s=9
